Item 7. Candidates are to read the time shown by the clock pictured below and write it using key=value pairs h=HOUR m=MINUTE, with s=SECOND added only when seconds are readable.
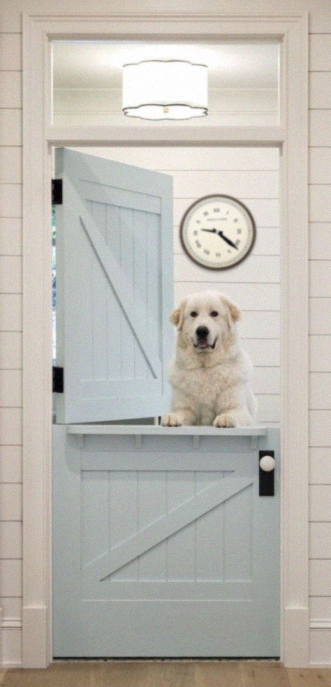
h=9 m=22
